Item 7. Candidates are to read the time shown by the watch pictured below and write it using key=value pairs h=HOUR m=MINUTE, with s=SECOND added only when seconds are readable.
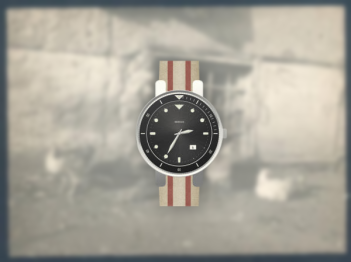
h=2 m=35
